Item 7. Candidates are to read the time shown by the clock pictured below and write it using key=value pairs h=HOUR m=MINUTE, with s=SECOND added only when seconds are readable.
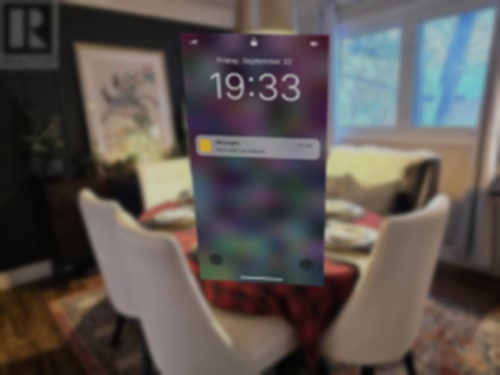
h=19 m=33
